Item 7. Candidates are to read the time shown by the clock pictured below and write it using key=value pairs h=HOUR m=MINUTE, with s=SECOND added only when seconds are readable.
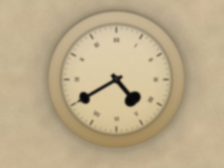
h=4 m=40
